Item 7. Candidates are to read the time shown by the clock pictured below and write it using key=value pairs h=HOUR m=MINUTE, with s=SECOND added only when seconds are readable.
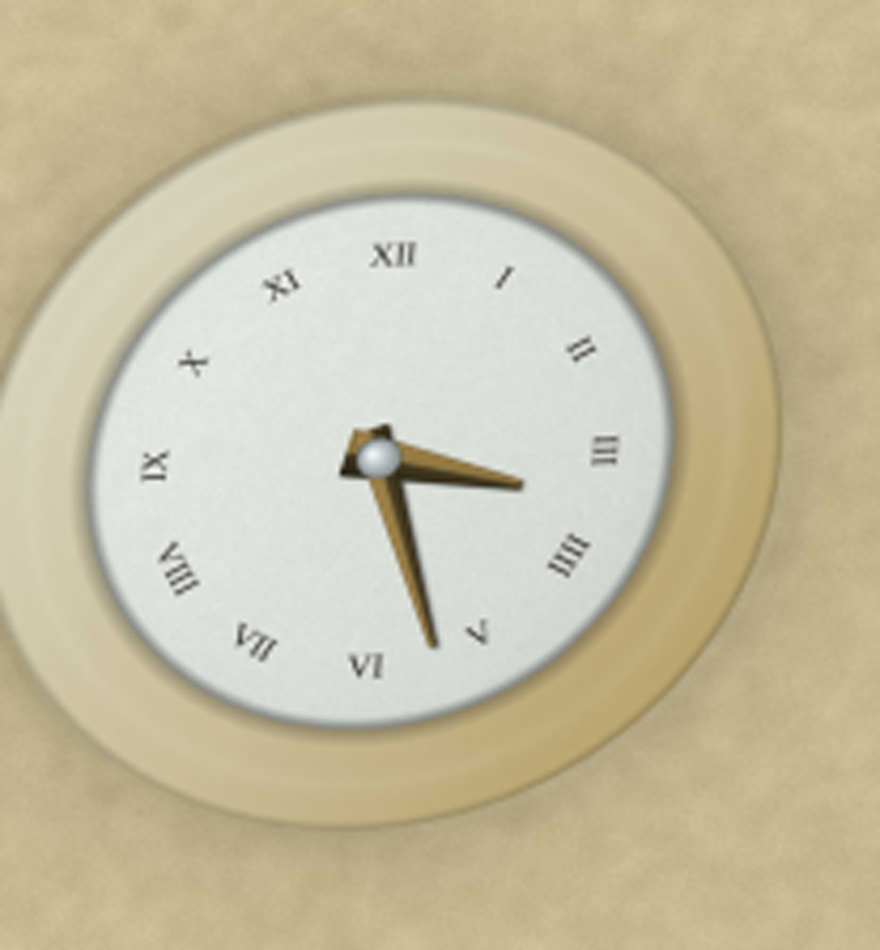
h=3 m=27
